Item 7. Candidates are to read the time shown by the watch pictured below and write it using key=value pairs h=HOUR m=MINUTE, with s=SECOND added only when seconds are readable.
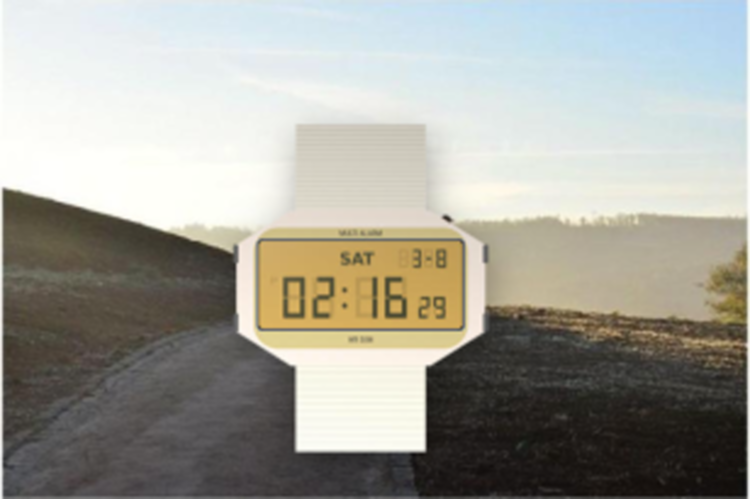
h=2 m=16 s=29
